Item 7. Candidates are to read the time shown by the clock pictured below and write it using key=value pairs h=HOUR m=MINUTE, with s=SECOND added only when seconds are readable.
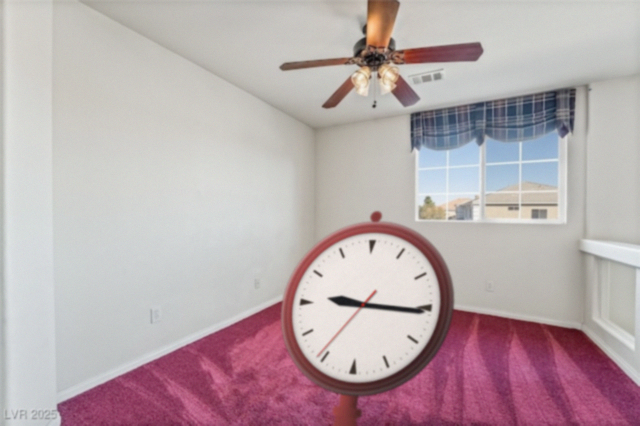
h=9 m=15 s=36
